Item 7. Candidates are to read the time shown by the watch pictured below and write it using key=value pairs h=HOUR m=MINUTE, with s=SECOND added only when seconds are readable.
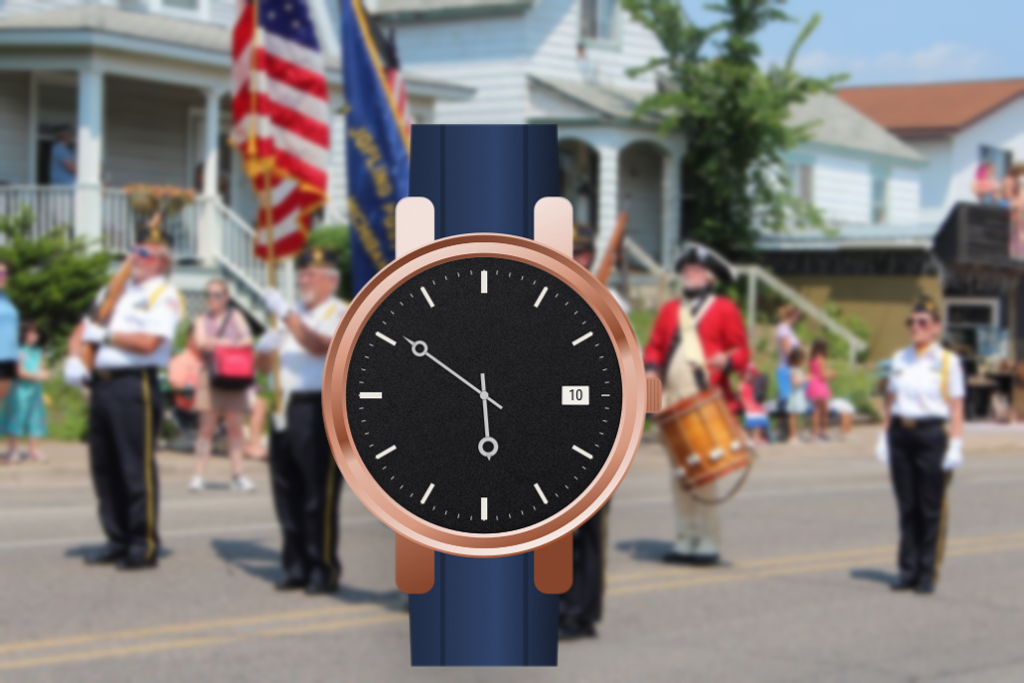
h=5 m=51
